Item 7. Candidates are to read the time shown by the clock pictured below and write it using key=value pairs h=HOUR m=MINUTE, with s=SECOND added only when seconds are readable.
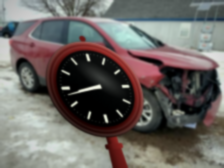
h=8 m=43
